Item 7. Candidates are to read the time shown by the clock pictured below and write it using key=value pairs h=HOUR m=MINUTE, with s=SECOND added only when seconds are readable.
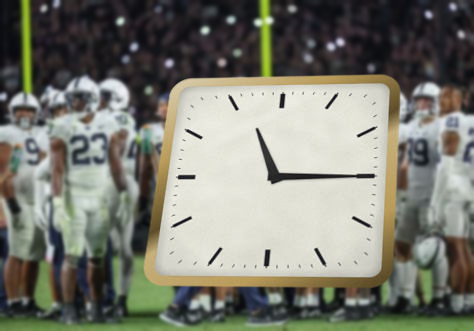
h=11 m=15
